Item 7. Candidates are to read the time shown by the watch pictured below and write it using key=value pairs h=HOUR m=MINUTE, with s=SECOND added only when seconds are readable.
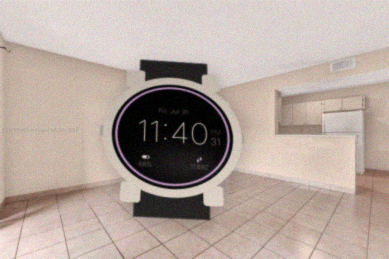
h=11 m=40 s=31
